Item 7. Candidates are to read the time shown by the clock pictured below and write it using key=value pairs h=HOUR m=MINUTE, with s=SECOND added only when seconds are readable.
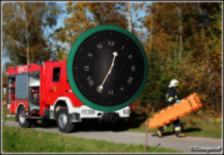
h=12 m=35
